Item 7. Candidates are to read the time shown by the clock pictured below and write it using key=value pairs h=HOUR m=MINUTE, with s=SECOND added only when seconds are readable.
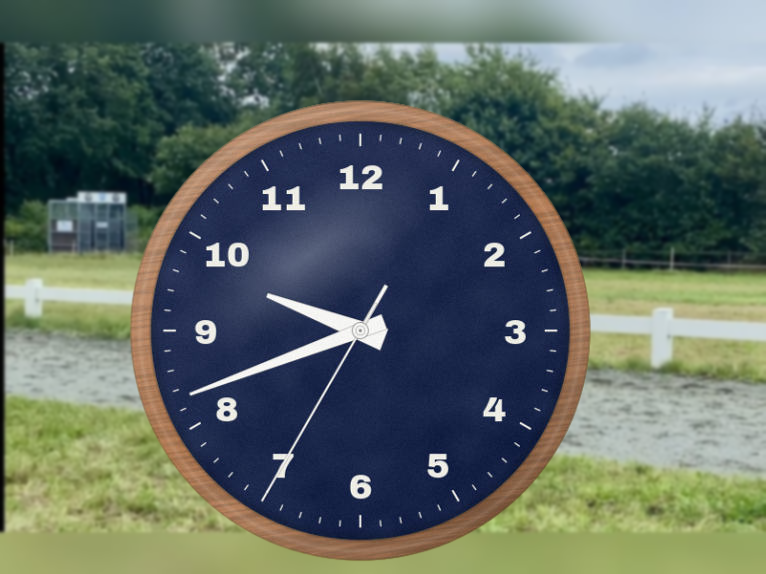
h=9 m=41 s=35
